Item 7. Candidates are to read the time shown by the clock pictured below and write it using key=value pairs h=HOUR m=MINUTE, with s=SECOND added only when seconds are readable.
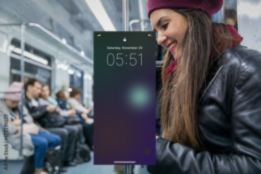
h=5 m=51
